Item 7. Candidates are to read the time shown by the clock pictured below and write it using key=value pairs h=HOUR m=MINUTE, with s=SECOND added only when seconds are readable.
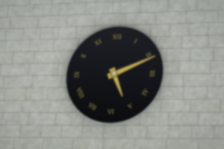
h=5 m=11
